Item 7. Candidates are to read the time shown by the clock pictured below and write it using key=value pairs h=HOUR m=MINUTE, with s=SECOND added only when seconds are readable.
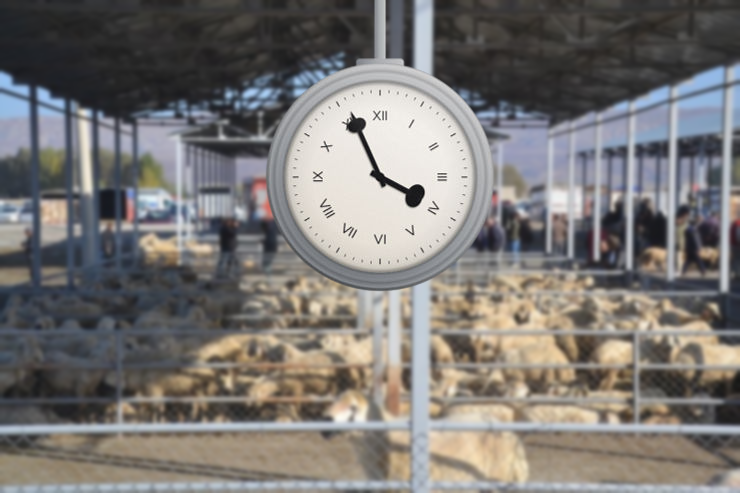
h=3 m=56
